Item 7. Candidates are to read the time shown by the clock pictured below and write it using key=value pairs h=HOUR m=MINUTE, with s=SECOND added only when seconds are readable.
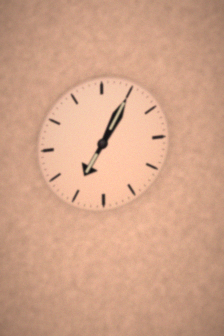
h=7 m=5
